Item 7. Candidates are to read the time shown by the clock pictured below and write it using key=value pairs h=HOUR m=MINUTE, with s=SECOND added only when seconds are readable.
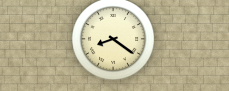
h=8 m=21
